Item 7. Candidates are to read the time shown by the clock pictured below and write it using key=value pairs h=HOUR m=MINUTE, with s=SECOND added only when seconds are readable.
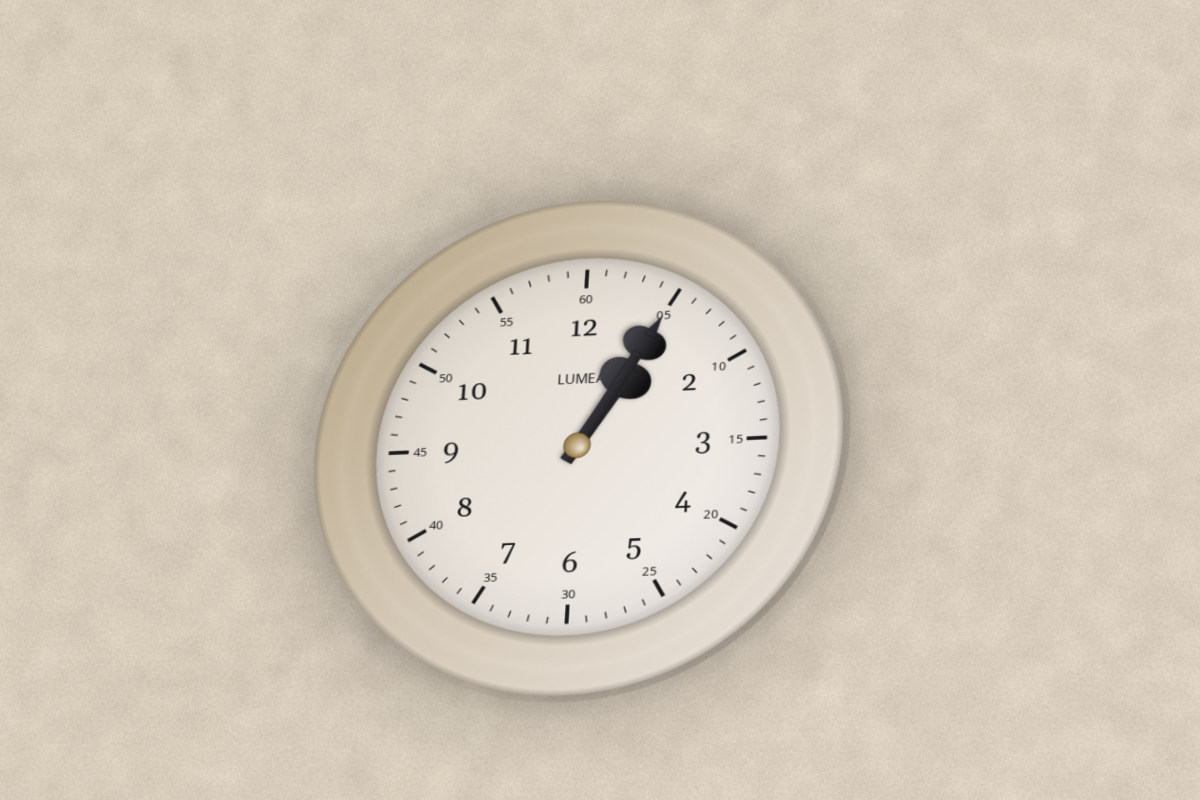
h=1 m=5
